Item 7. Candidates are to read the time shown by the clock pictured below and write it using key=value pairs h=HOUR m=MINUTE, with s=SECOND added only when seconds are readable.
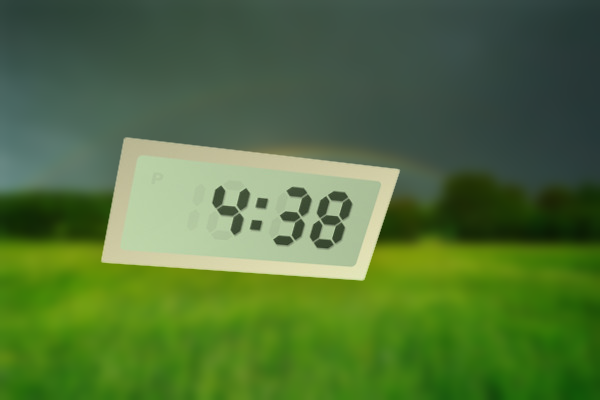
h=4 m=38
